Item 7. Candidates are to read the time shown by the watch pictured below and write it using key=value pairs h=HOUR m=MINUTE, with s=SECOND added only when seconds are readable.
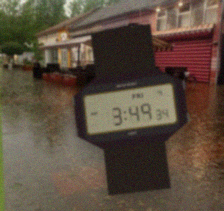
h=3 m=49
